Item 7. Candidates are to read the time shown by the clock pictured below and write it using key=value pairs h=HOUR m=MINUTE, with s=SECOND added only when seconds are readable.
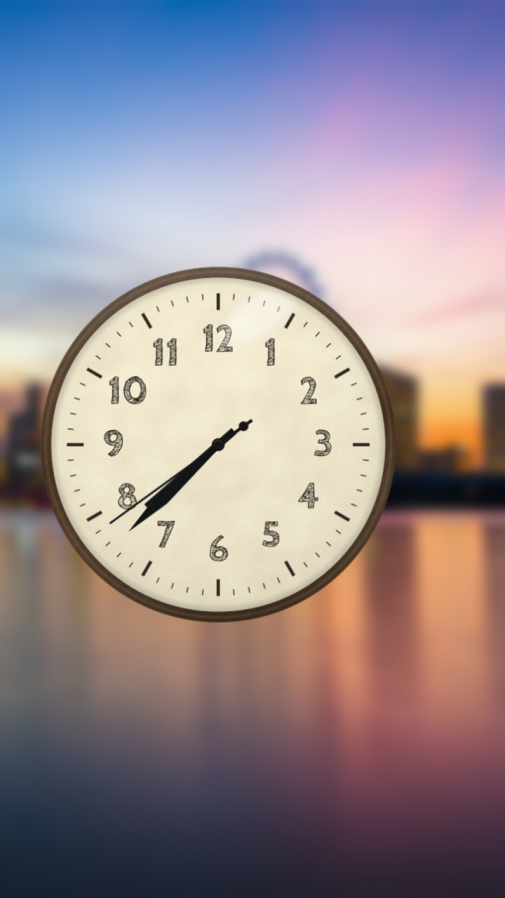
h=7 m=37 s=39
